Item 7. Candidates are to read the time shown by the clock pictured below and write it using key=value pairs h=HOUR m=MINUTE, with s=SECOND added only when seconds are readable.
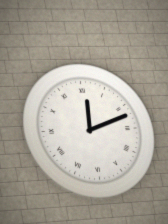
h=12 m=12
